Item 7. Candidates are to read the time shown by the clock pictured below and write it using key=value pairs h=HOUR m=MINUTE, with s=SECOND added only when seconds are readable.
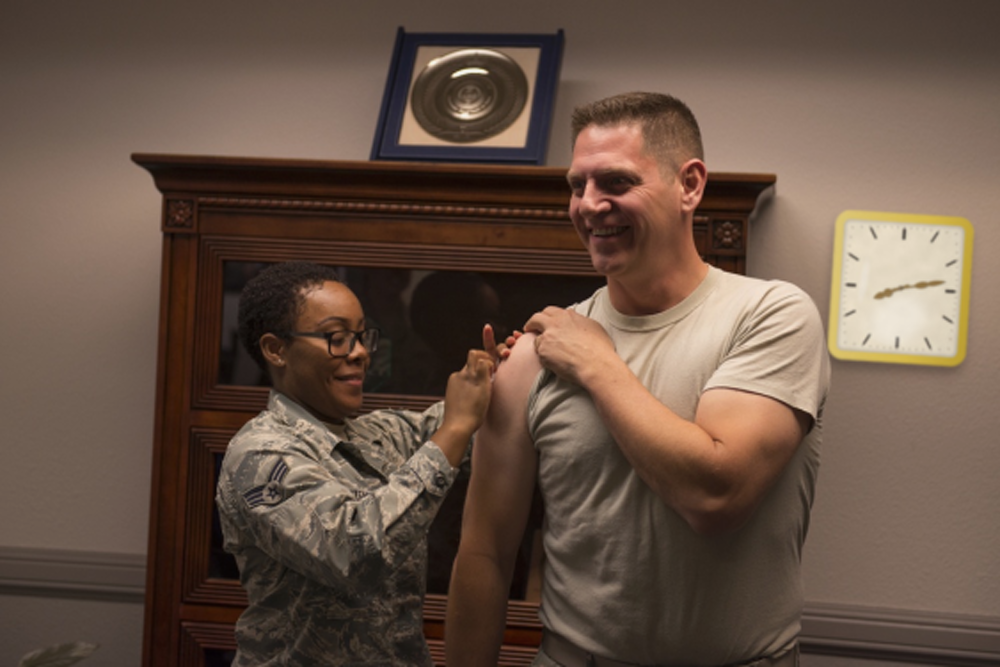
h=8 m=13
